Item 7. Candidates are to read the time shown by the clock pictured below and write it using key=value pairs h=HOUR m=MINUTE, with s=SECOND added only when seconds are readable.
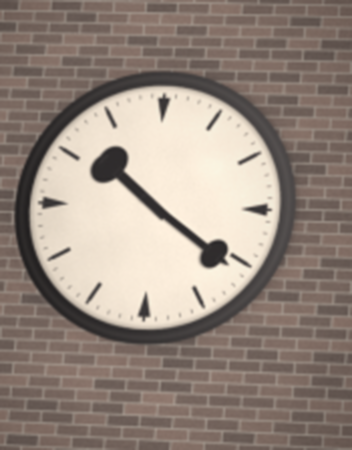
h=10 m=21
